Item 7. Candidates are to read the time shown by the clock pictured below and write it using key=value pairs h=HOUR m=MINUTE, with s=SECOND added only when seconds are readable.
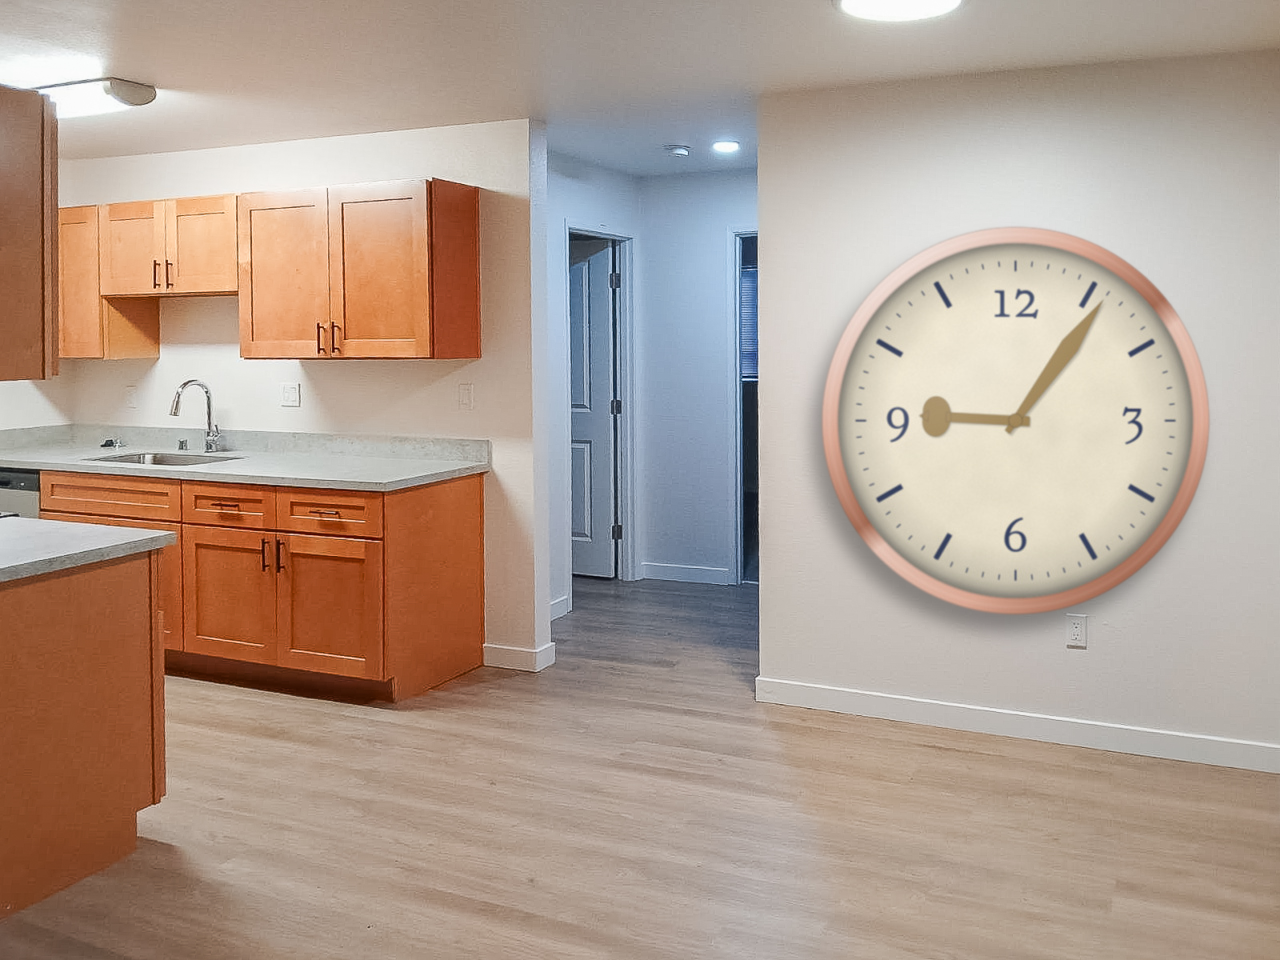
h=9 m=6
